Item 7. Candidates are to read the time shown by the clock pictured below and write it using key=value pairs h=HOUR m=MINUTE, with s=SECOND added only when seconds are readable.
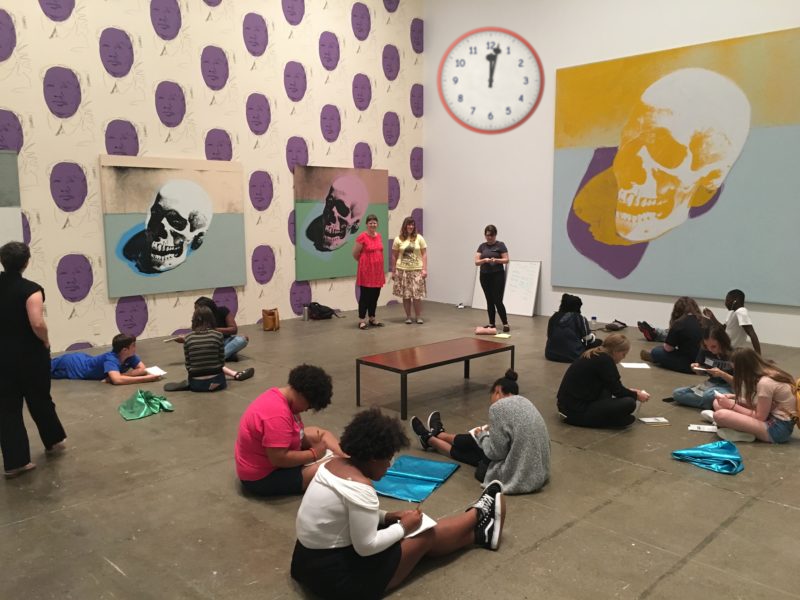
h=12 m=2
